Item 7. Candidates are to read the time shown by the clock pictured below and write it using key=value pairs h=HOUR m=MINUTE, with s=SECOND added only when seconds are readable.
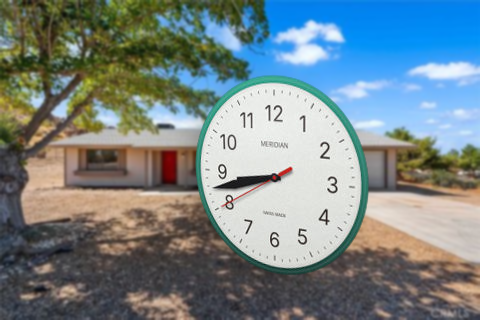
h=8 m=42 s=40
